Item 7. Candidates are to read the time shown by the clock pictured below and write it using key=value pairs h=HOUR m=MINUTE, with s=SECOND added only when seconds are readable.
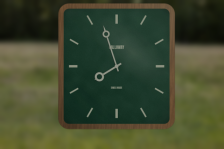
h=7 m=57
